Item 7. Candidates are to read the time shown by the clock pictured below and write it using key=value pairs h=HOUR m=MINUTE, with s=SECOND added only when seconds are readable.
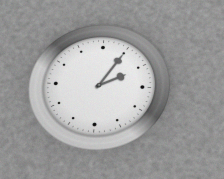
h=2 m=5
